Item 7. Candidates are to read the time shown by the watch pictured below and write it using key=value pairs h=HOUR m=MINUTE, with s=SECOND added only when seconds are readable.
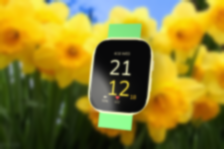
h=21 m=12
